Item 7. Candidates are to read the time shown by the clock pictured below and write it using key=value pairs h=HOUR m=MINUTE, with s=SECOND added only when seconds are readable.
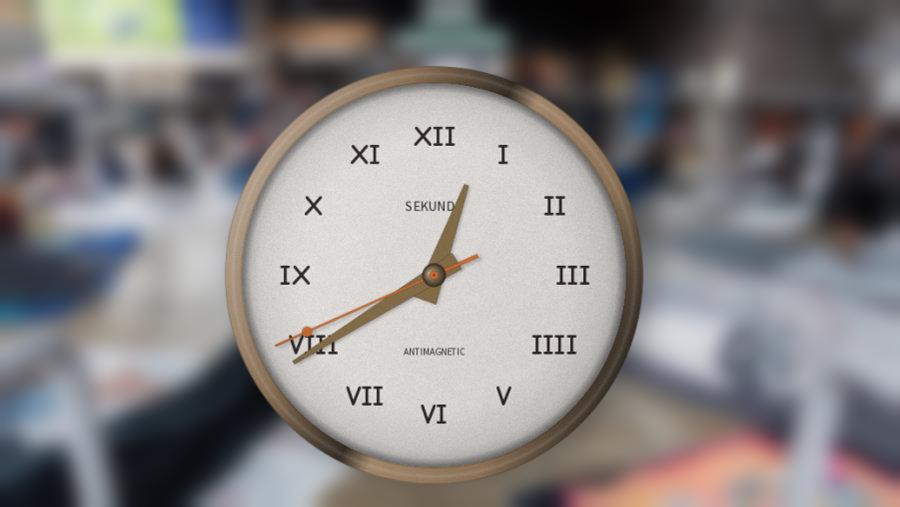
h=12 m=39 s=41
